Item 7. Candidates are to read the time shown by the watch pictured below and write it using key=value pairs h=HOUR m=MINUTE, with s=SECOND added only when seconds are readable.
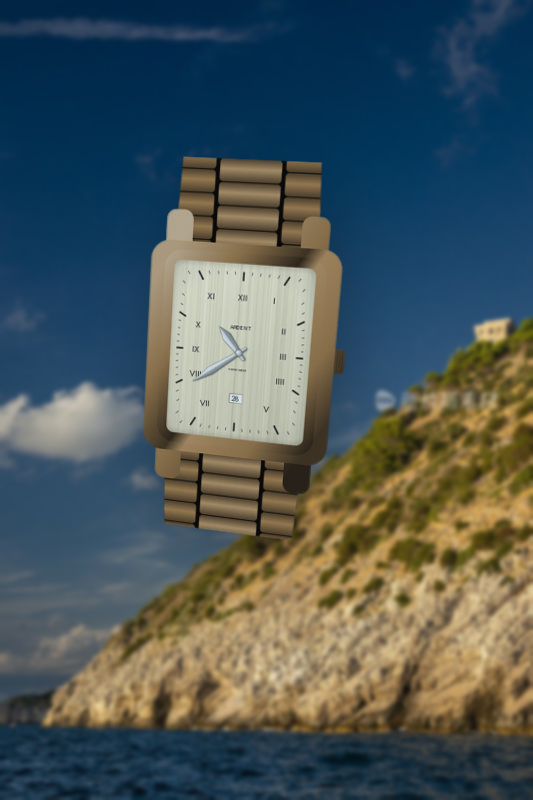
h=10 m=39
